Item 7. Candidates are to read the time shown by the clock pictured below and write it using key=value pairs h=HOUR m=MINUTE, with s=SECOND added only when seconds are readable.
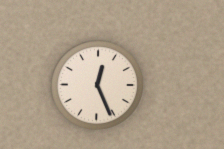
h=12 m=26
